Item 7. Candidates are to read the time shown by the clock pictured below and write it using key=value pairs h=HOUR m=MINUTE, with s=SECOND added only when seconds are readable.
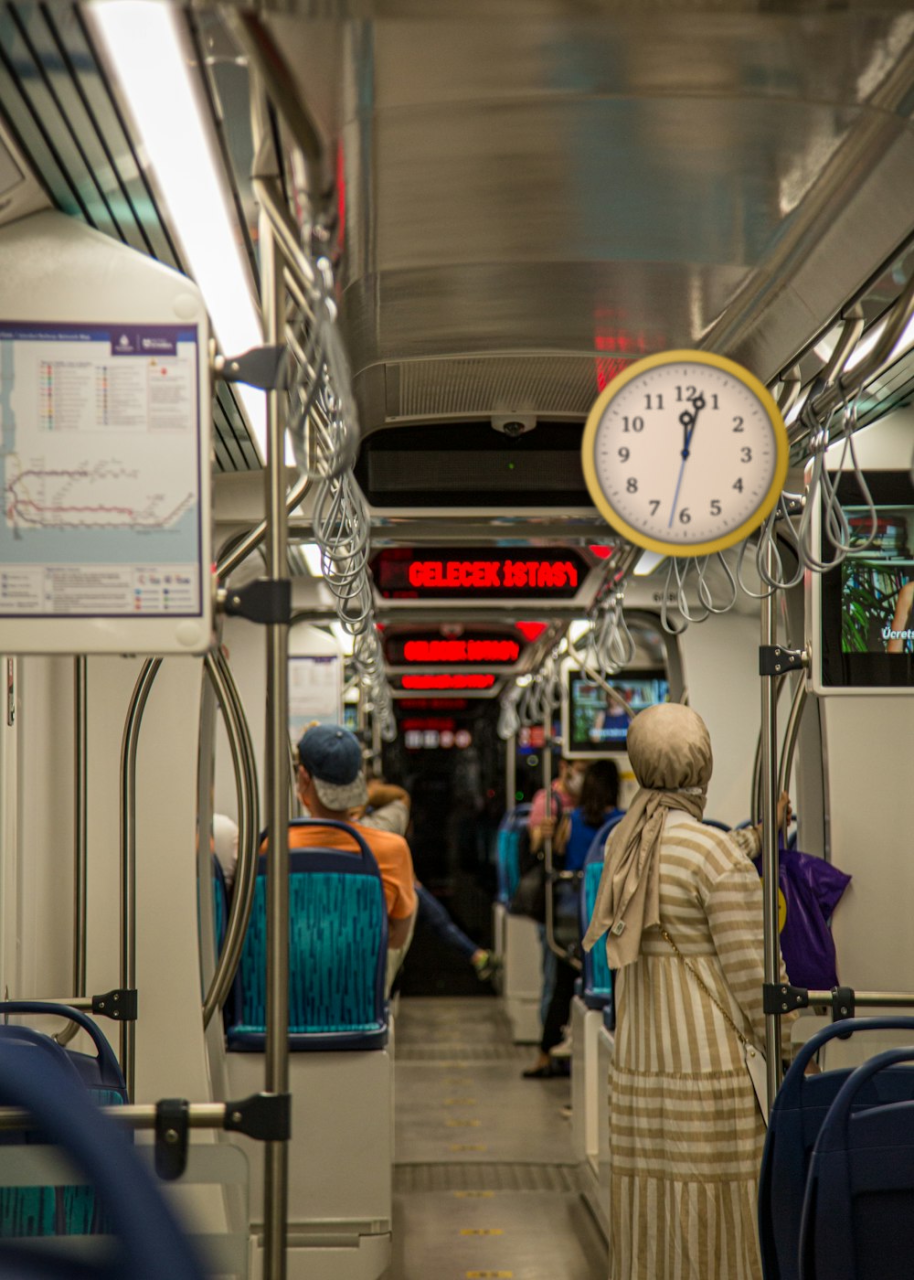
h=12 m=2 s=32
